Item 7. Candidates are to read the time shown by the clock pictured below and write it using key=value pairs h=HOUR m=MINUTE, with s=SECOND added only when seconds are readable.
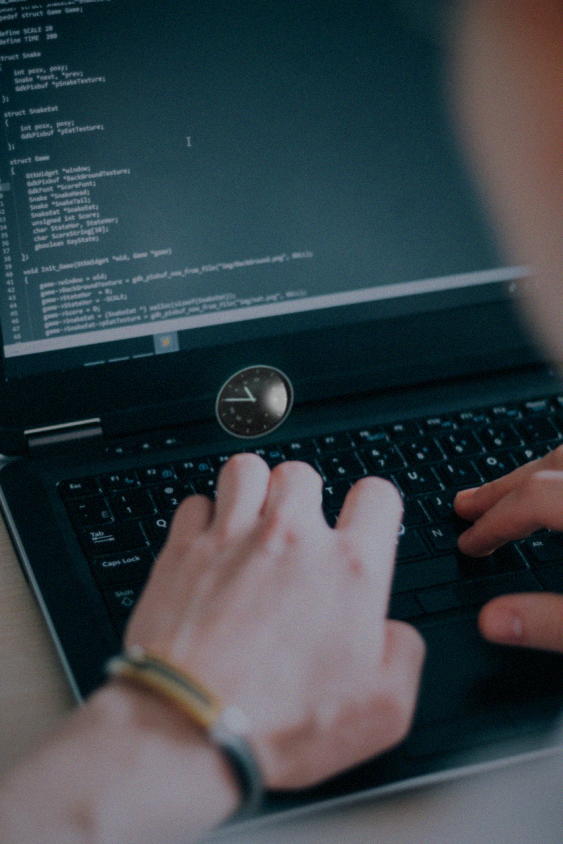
h=10 m=45
